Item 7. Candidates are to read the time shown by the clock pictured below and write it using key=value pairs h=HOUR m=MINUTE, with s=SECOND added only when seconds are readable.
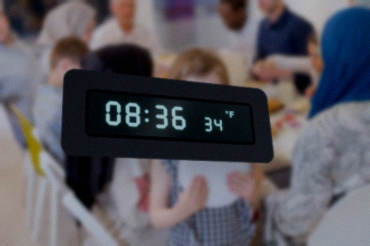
h=8 m=36
